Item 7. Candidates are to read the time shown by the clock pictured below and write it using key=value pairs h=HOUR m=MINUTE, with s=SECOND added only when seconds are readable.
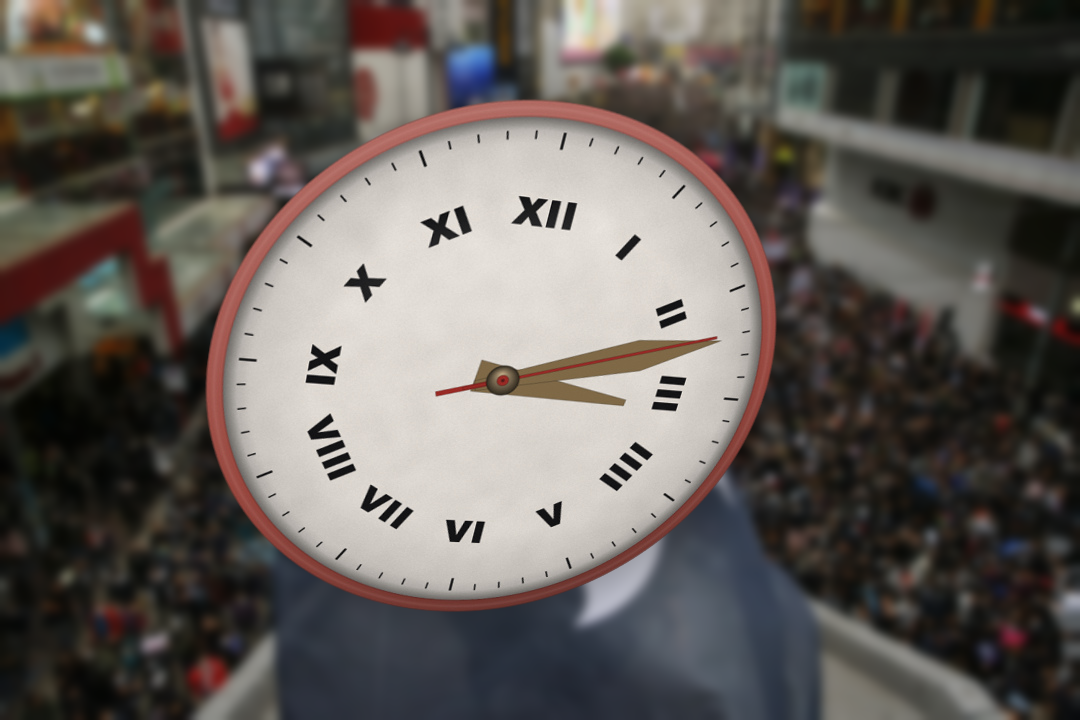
h=3 m=12 s=12
